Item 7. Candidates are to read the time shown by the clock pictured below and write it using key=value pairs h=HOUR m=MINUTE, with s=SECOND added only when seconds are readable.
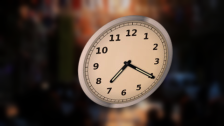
h=7 m=20
